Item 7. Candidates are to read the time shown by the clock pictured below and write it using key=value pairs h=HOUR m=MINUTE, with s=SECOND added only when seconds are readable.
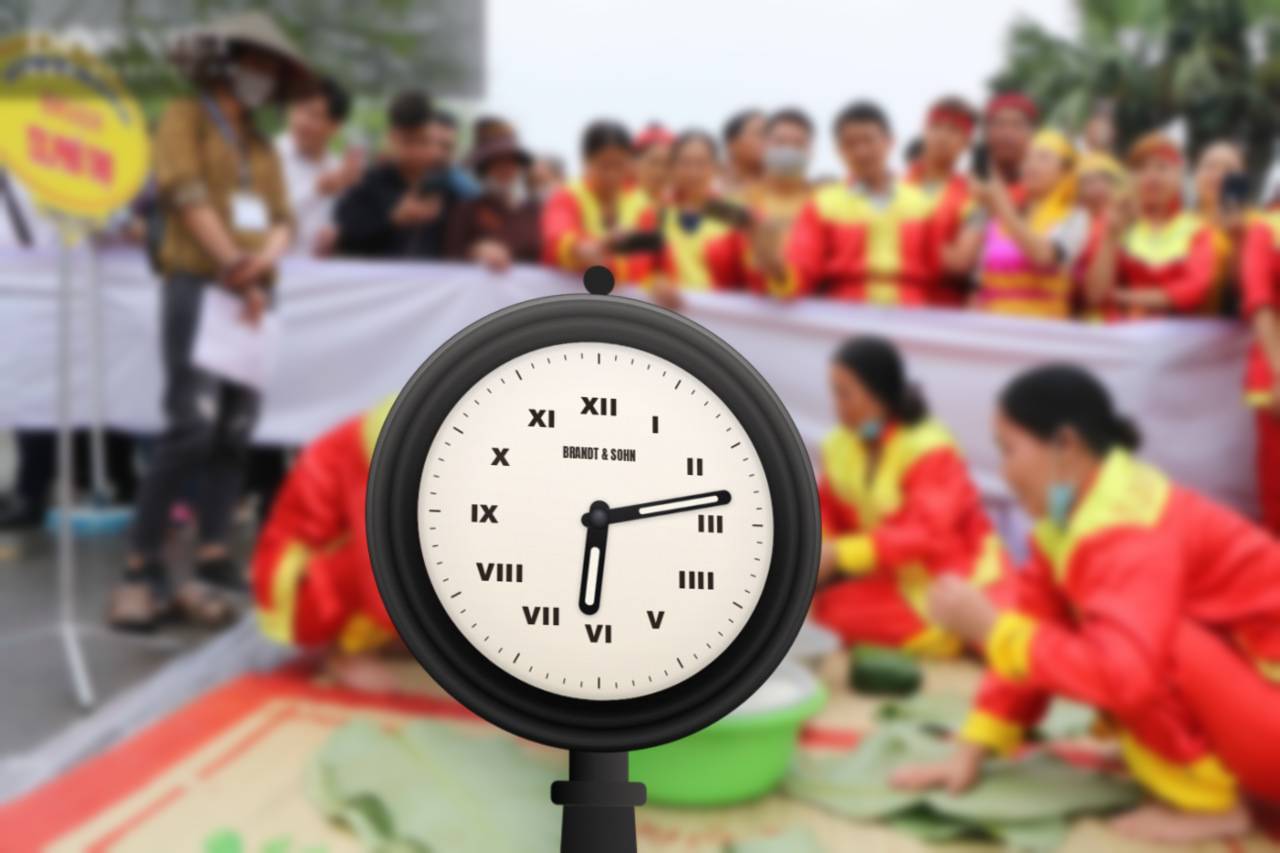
h=6 m=13
